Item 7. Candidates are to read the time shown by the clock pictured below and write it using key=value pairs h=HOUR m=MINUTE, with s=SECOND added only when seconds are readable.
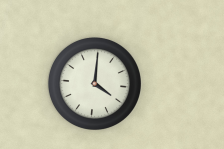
h=4 m=0
